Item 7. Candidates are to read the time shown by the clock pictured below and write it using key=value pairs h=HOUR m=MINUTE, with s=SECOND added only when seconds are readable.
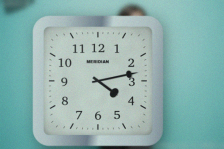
h=4 m=13
